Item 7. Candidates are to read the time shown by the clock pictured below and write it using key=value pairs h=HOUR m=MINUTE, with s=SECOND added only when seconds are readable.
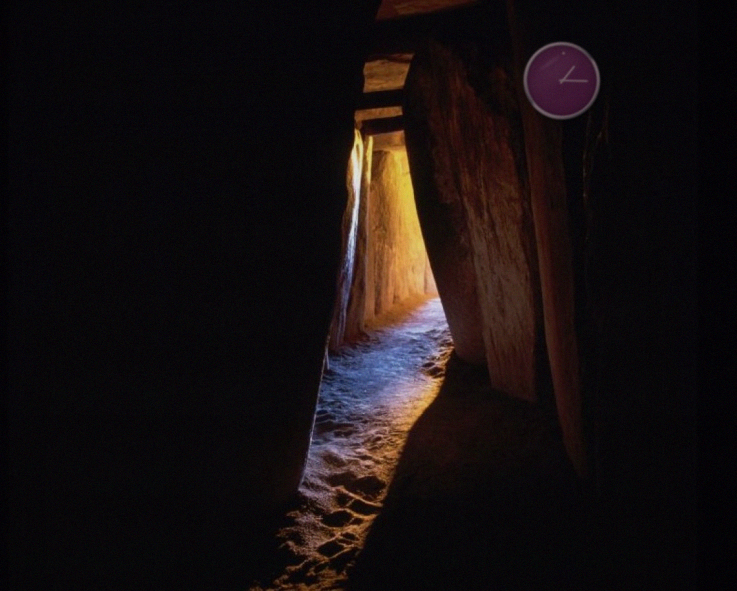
h=1 m=15
